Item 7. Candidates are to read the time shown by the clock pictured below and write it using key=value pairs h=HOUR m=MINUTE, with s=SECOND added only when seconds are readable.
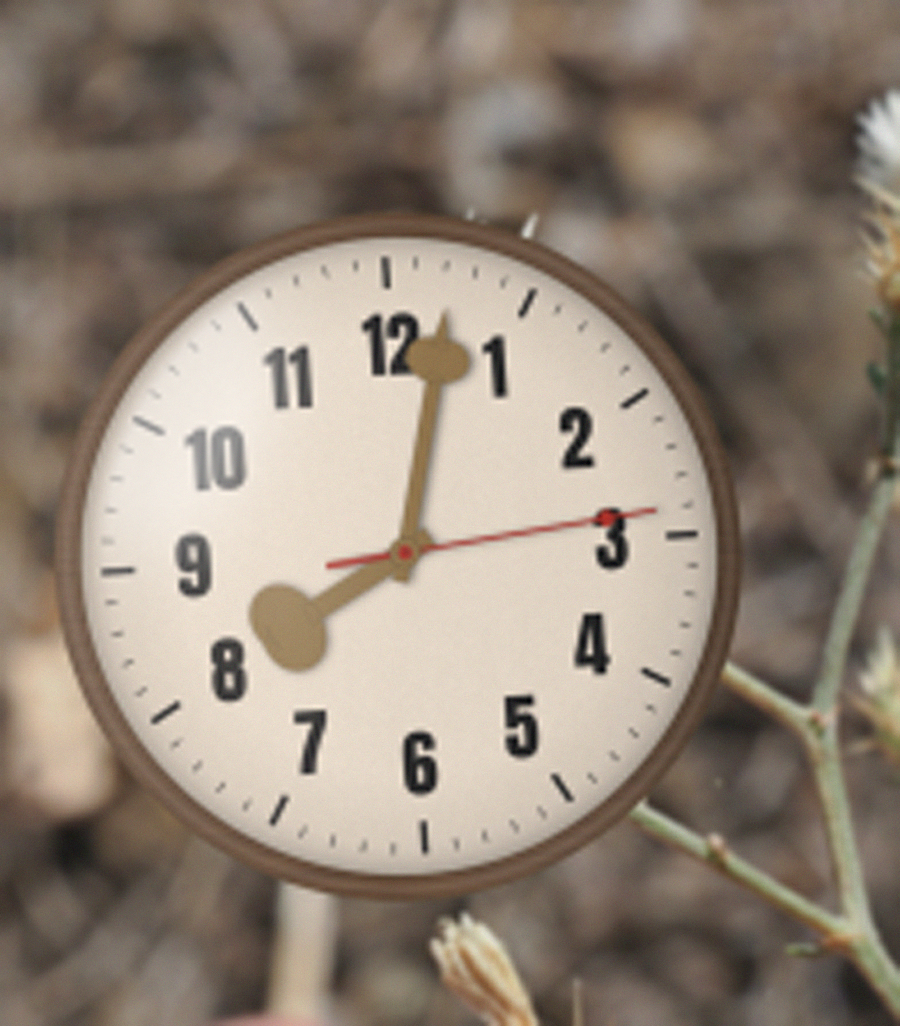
h=8 m=2 s=14
